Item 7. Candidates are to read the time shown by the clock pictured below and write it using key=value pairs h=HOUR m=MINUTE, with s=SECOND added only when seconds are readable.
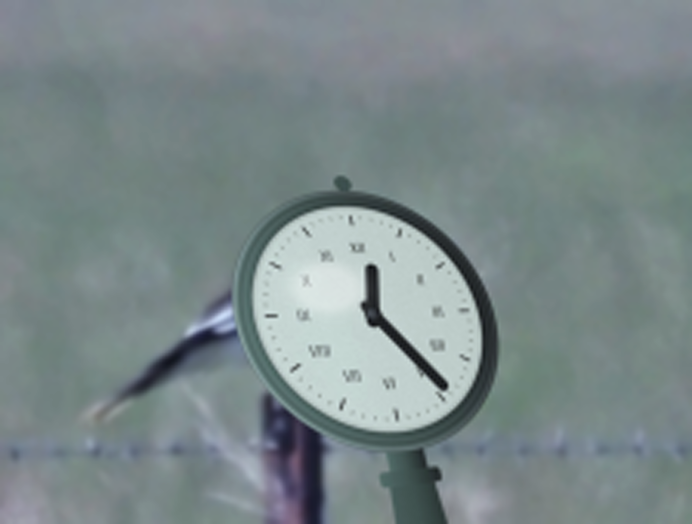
h=12 m=24
